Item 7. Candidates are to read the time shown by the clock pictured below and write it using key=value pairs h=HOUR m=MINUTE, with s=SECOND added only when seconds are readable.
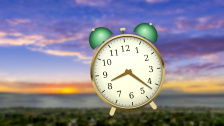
h=8 m=22
